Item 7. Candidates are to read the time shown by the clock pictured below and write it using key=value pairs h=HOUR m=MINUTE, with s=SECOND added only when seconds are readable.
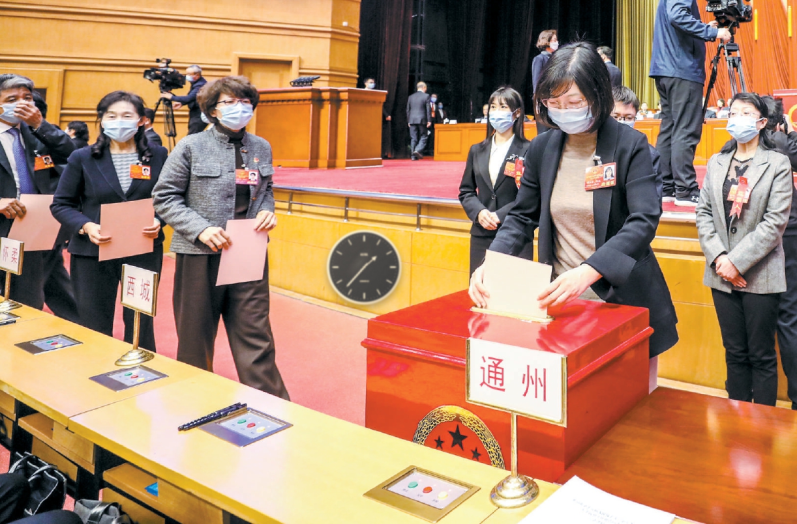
h=1 m=37
